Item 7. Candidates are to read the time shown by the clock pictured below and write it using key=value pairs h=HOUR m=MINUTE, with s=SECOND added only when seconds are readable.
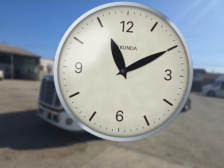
h=11 m=10
